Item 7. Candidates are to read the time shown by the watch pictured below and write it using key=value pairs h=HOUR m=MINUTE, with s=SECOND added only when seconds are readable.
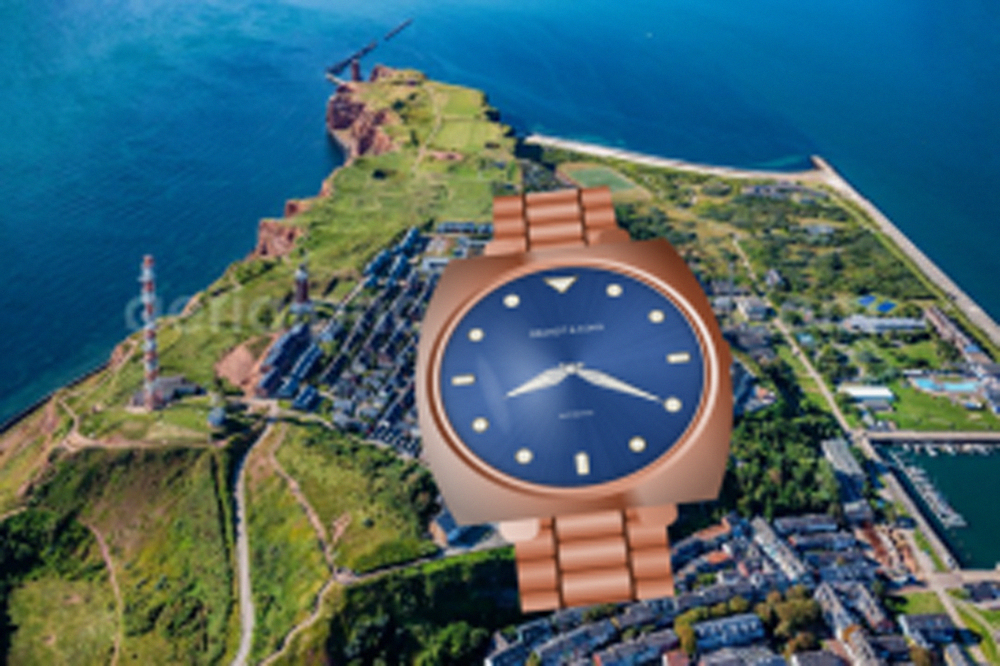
h=8 m=20
